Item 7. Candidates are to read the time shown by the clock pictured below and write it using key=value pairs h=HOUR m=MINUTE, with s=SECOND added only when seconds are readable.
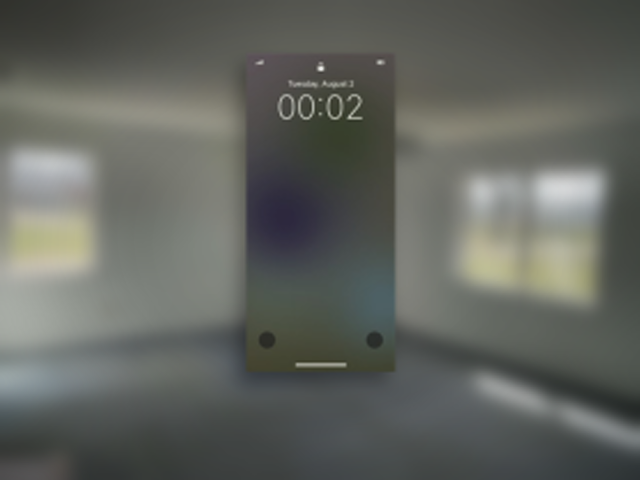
h=0 m=2
